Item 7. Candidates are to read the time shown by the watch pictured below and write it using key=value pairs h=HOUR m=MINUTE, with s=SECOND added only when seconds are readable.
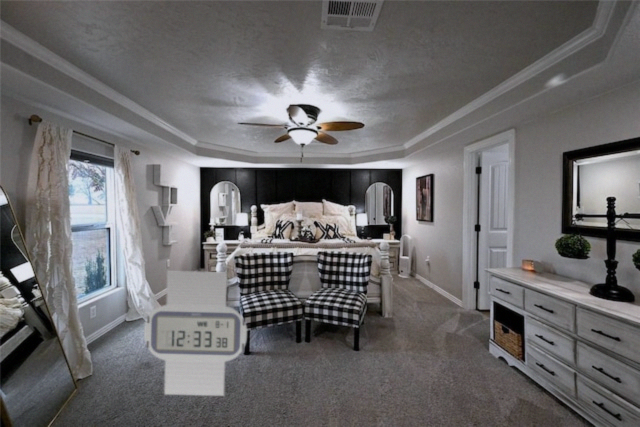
h=12 m=33
